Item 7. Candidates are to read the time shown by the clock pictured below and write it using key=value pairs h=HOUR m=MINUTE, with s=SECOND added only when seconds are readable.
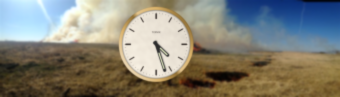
h=4 m=27
